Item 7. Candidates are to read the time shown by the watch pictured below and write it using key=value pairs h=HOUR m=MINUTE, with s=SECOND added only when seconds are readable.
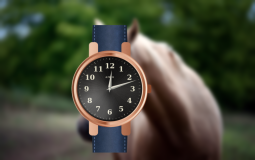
h=12 m=12
